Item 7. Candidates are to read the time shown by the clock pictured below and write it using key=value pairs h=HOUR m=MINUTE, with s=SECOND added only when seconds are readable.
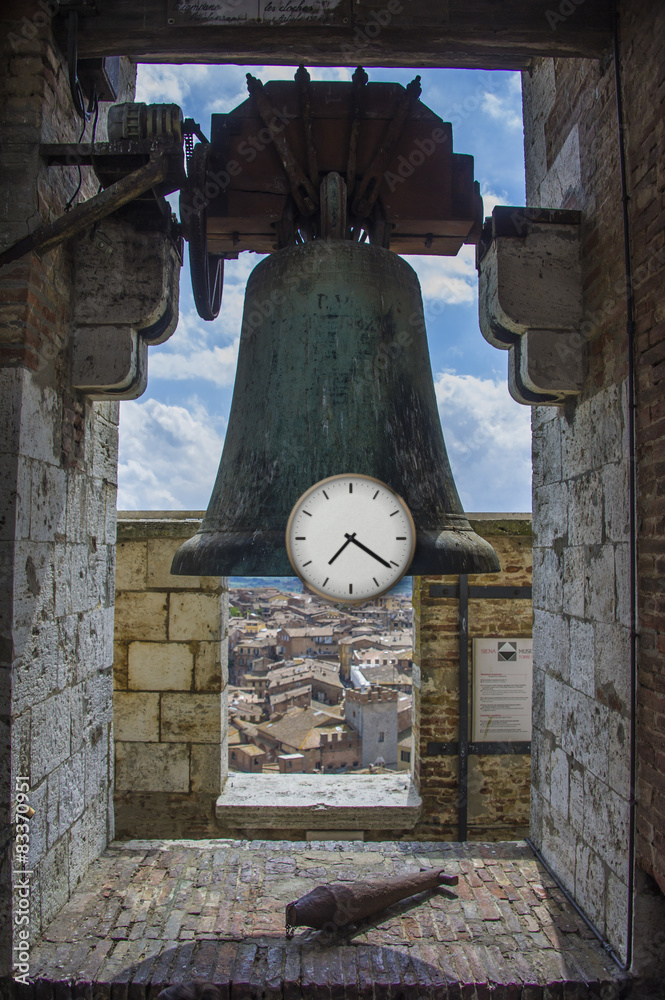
h=7 m=21
